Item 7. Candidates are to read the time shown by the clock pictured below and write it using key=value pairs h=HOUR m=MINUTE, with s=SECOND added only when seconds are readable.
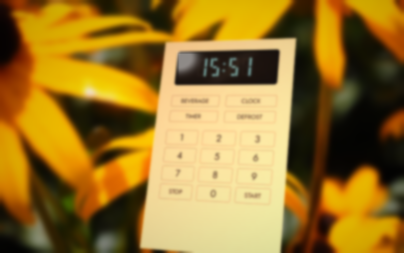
h=15 m=51
